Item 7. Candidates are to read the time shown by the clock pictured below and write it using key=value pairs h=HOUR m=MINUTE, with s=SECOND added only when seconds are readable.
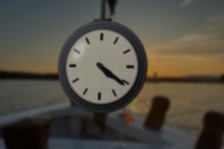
h=4 m=21
